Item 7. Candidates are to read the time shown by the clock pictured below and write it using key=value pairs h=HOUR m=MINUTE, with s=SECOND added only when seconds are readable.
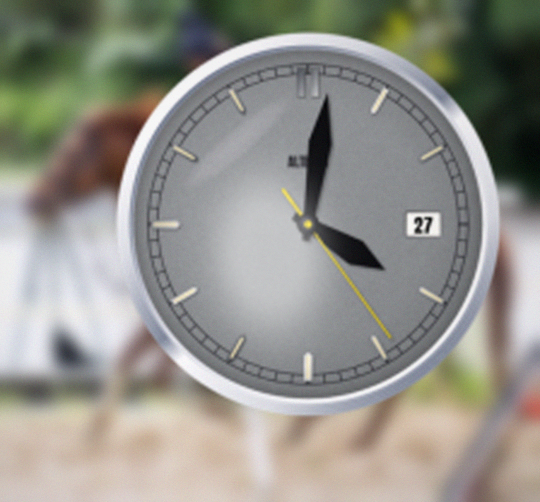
h=4 m=1 s=24
